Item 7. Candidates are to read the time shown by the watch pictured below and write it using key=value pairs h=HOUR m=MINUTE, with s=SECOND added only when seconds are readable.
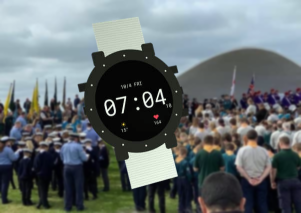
h=7 m=4
